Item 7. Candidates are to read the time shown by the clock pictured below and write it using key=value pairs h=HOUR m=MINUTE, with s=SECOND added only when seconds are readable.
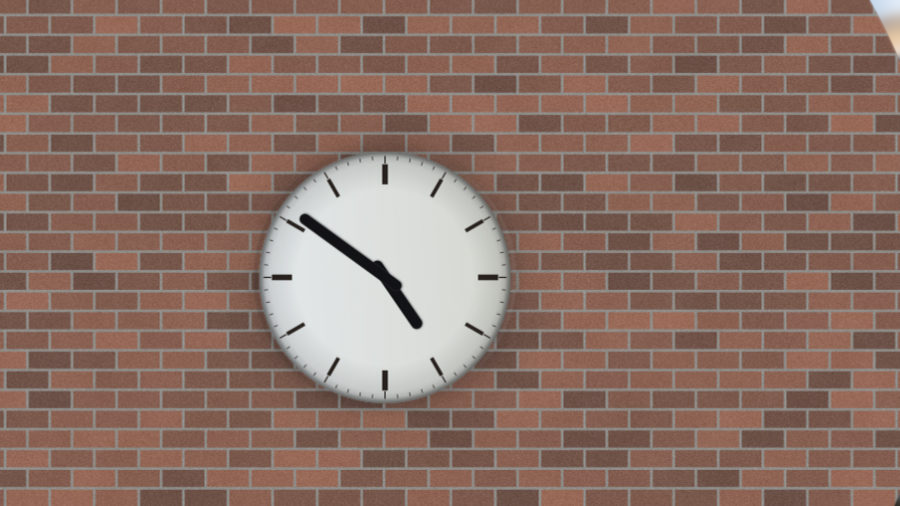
h=4 m=51
